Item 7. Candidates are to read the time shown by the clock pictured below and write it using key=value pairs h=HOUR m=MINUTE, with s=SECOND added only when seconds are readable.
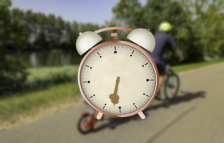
h=6 m=32
